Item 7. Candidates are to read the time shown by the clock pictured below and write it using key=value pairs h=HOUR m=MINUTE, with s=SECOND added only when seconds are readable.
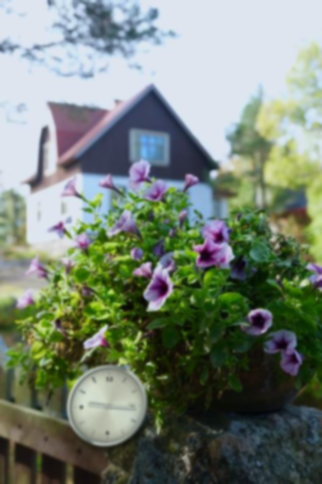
h=9 m=16
